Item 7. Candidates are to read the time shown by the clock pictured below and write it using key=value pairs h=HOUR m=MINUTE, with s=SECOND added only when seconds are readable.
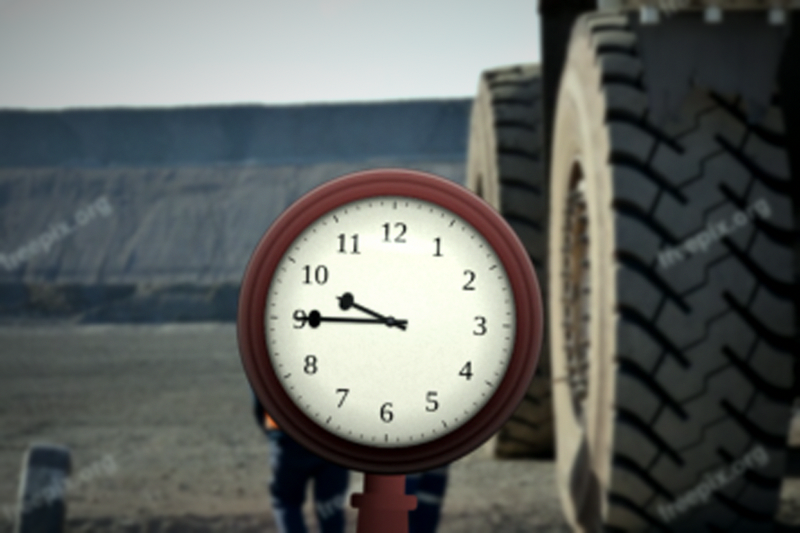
h=9 m=45
